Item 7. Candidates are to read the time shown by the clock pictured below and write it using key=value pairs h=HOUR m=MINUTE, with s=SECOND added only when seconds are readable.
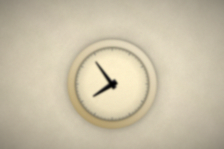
h=7 m=54
